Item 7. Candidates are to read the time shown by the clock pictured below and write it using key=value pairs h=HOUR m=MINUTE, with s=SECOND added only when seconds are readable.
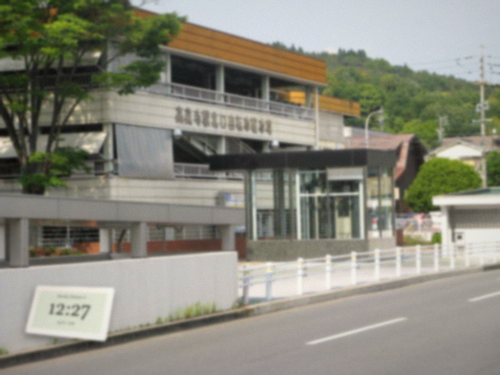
h=12 m=27
